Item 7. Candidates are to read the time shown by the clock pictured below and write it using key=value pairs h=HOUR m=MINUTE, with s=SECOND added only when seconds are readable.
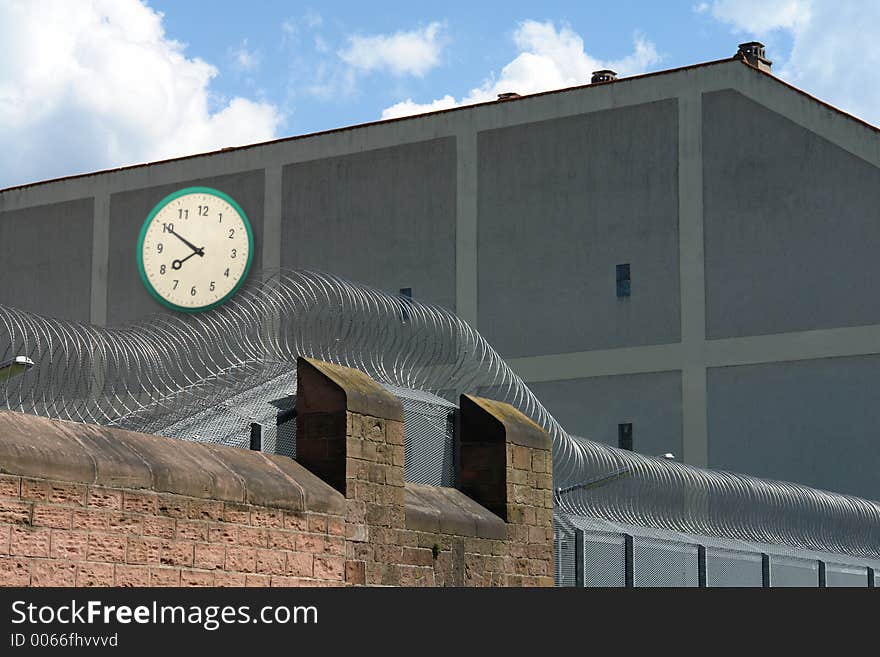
h=7 m=50
